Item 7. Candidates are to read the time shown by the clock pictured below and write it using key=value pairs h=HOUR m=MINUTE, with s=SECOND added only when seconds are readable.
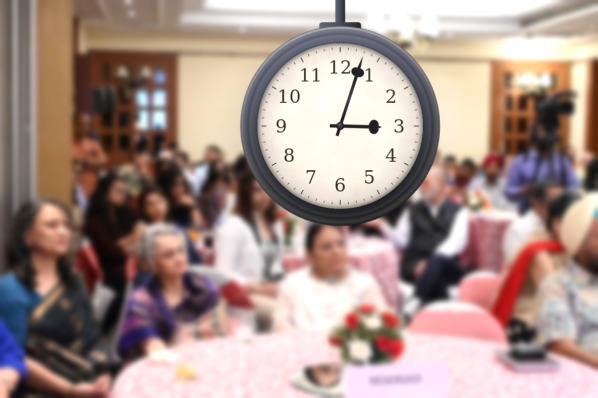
h=3 m=3
